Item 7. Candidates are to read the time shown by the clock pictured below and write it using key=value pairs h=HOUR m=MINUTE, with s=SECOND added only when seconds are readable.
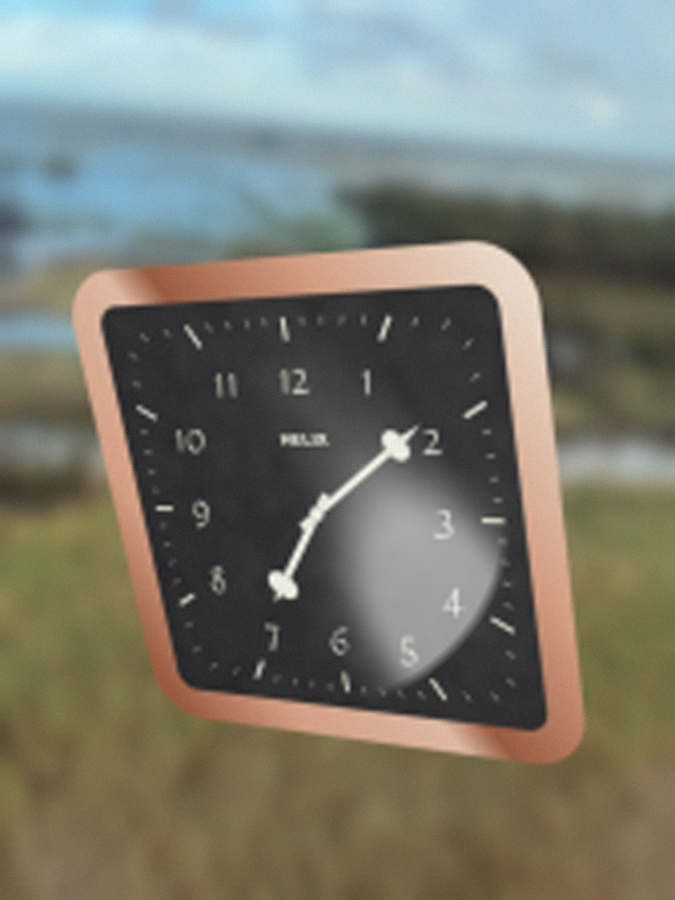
h=7 m=9
